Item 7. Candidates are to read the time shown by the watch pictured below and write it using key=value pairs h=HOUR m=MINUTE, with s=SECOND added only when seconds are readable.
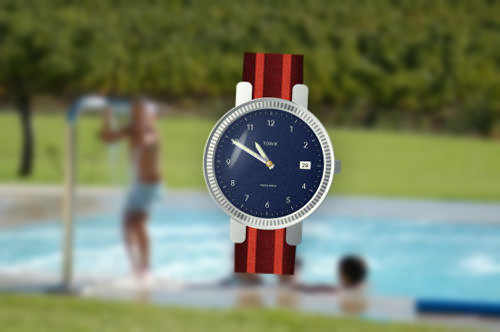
h=10 m=50
